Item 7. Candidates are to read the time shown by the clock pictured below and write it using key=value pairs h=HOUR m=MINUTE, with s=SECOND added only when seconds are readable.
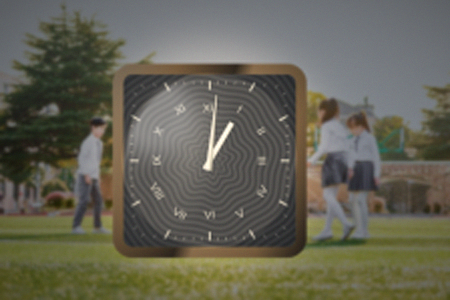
h=1 m=1
